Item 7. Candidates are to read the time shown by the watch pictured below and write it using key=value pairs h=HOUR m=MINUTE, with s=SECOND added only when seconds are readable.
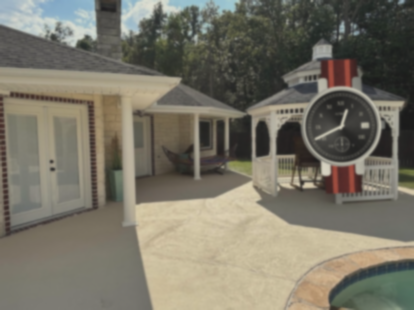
h=12 m=41
